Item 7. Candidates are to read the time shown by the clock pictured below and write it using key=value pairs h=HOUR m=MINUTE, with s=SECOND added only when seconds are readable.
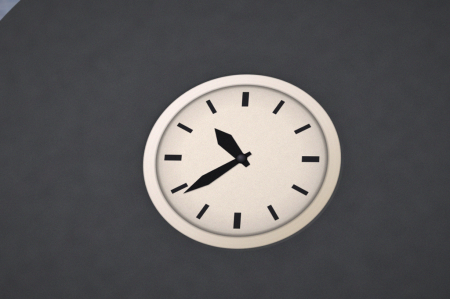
h=10 m=39
